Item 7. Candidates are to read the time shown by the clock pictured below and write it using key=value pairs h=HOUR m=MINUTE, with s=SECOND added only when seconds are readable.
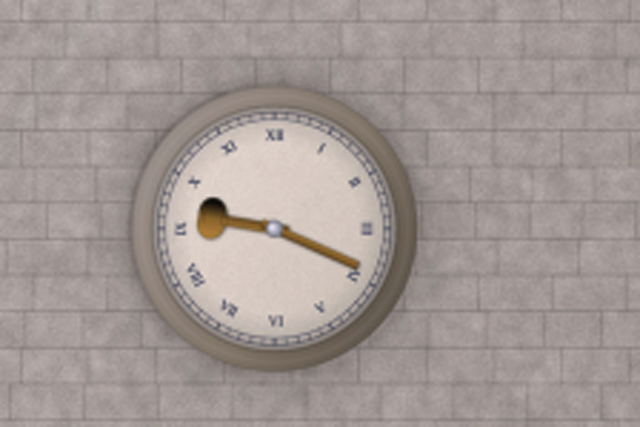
h=9 m=19
